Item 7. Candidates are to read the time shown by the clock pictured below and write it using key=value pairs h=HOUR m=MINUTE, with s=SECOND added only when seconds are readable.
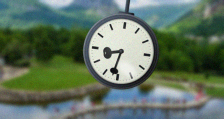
h=8 m=32
